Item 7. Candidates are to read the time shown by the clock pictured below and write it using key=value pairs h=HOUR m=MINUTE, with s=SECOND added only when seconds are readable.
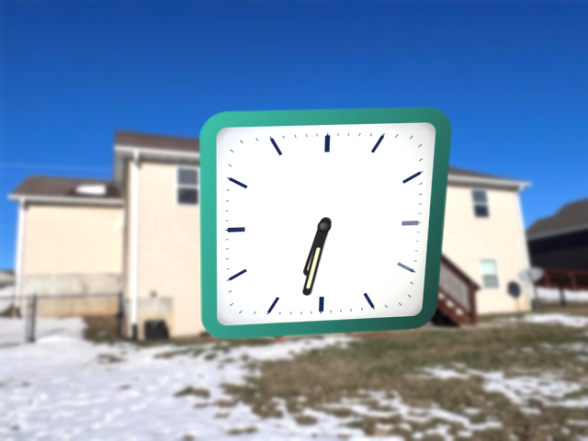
h=6 m=32
